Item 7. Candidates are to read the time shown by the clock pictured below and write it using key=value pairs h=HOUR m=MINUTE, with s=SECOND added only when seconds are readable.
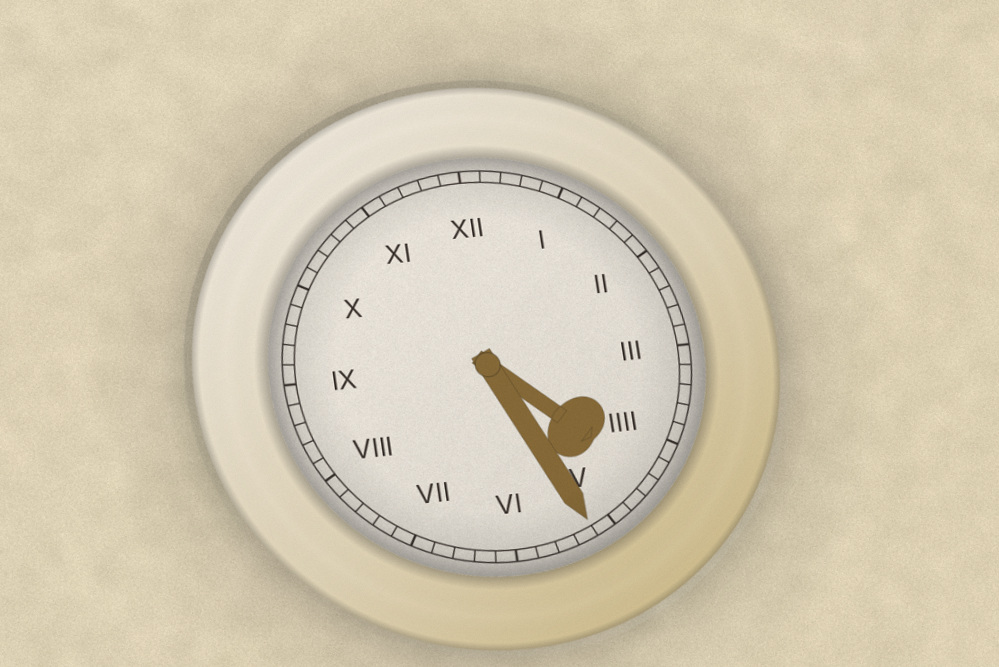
h=4 m=26
